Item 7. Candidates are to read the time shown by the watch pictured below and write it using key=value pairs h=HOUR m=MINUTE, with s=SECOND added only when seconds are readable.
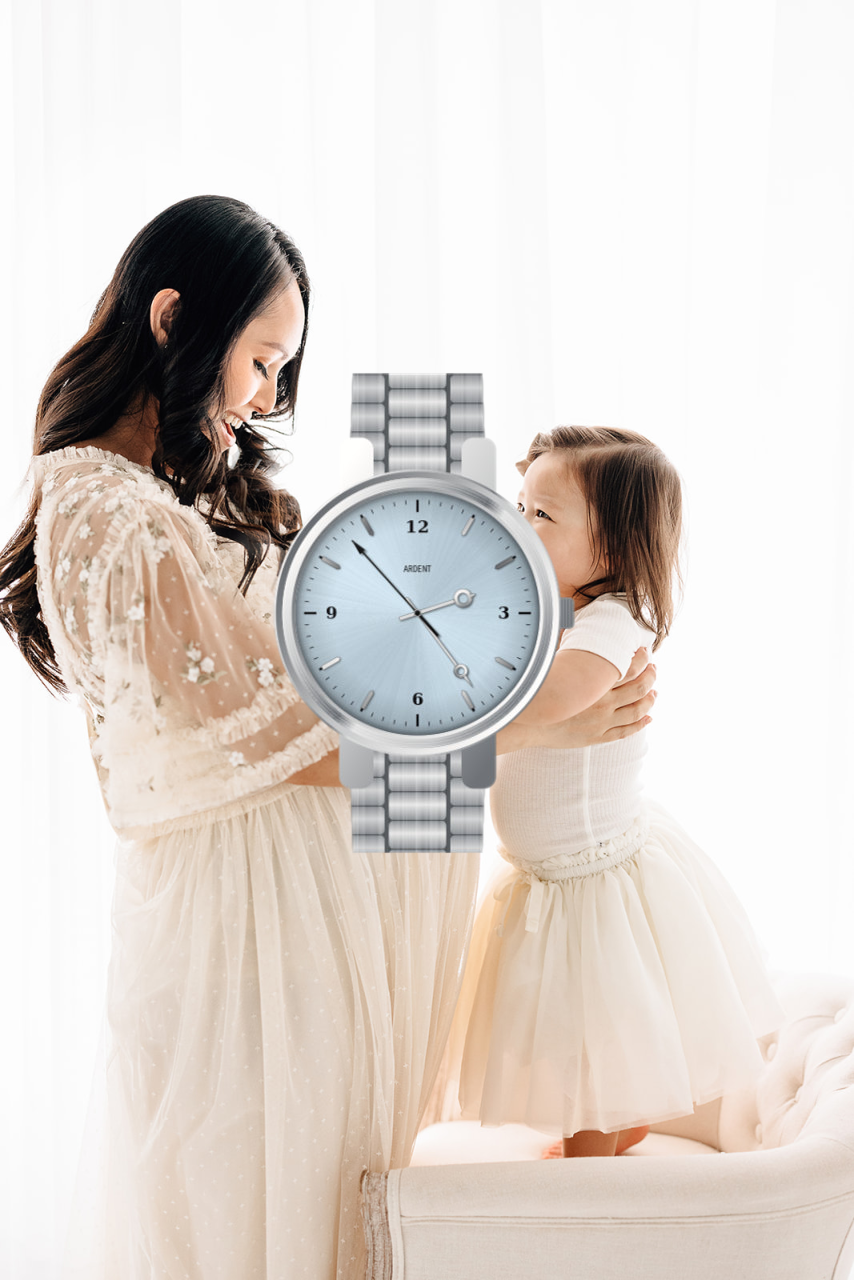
h=2 m=23 s=53
